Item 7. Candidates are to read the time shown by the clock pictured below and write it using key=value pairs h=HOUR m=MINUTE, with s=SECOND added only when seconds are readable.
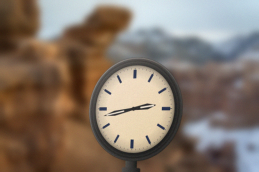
h=2 m=43
